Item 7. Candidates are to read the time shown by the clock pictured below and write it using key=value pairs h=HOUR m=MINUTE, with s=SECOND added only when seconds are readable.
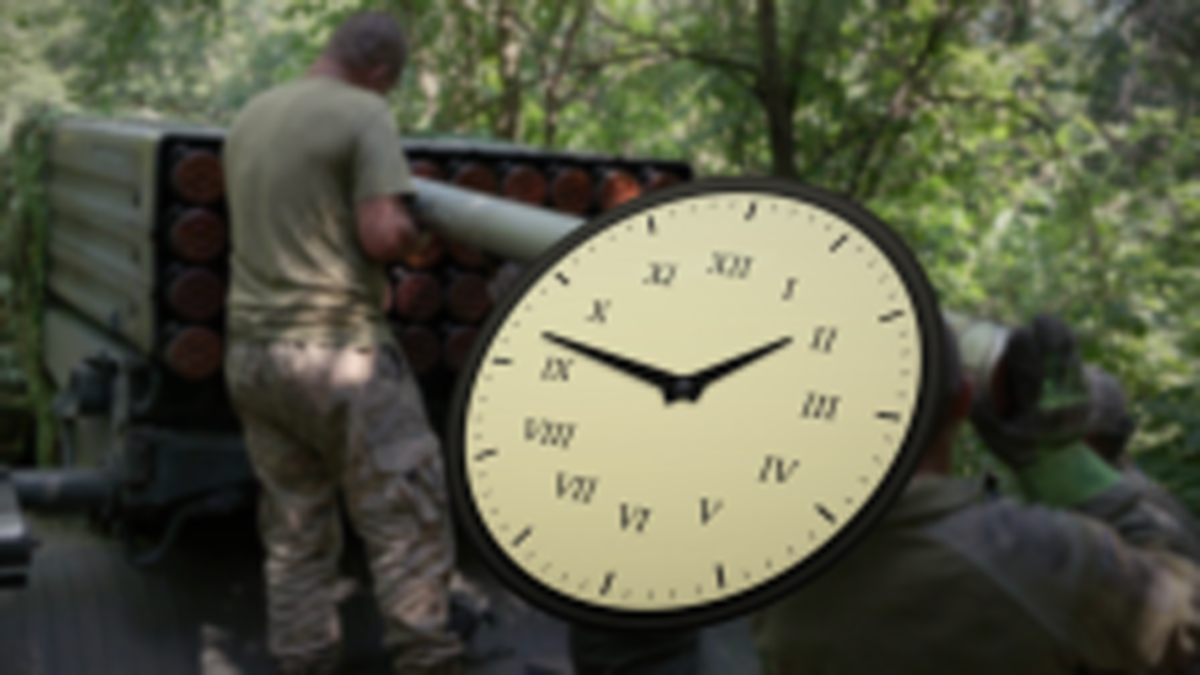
h=1 m=47
